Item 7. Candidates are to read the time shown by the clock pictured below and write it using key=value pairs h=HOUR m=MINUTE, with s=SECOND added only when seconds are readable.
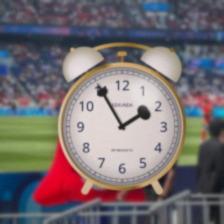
h=1 m=55
